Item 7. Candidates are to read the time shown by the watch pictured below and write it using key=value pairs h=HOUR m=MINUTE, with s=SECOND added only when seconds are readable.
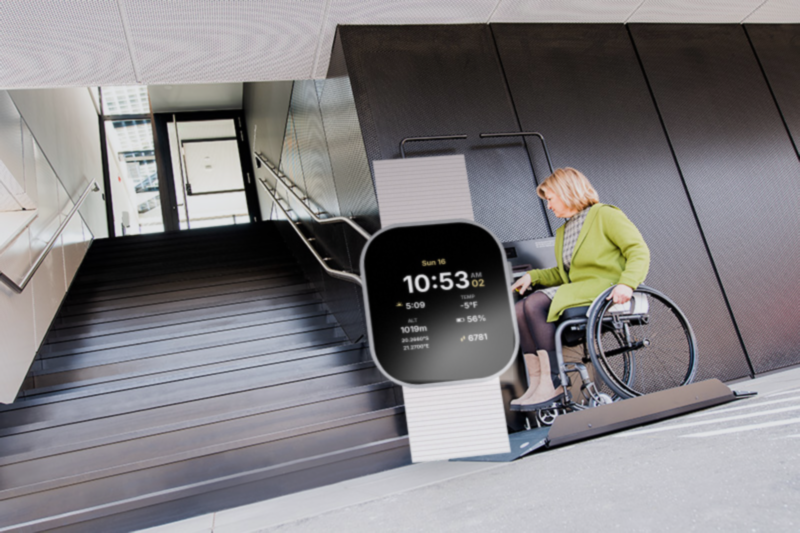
h=10 m=53 s=2
